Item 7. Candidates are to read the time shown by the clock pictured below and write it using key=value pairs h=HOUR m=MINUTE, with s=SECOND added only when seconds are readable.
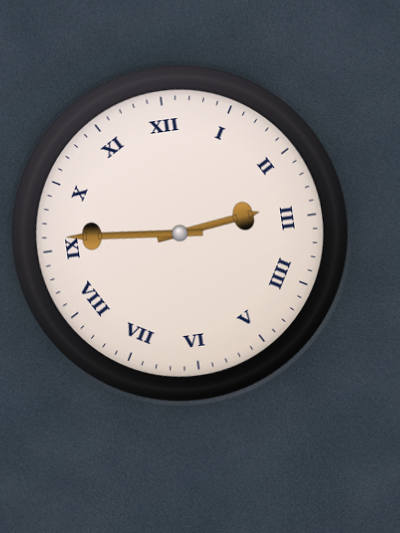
h=2 m=46
